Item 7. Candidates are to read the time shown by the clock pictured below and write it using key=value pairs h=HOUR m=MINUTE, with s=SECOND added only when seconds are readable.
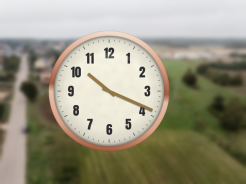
h=10 m=19
